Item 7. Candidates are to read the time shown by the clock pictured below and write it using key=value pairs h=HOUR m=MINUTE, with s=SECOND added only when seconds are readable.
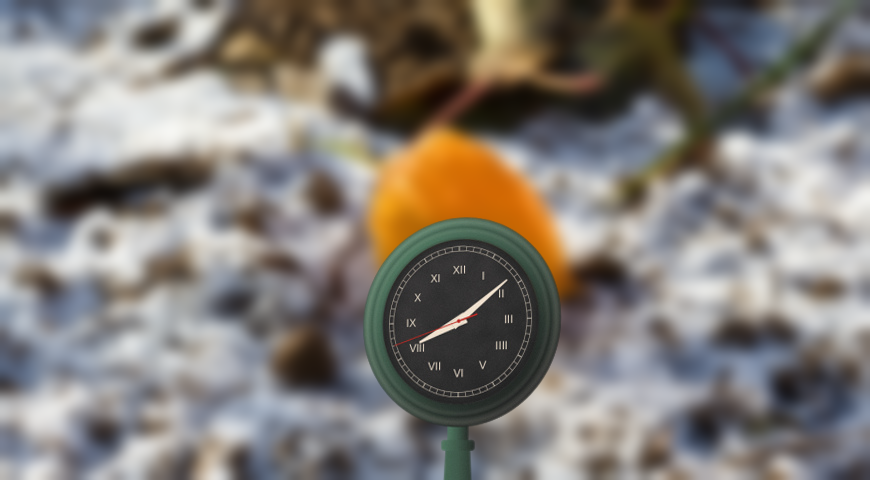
h=8 m=8 s=42
